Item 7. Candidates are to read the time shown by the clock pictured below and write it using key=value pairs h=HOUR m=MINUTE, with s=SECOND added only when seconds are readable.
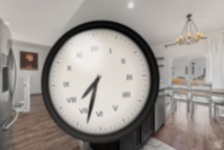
h=7 m=33
